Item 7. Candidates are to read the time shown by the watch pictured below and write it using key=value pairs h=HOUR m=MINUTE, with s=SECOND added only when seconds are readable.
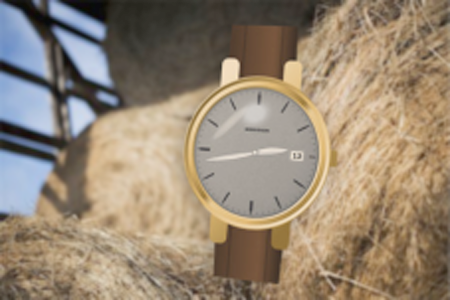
h=2 m=43
